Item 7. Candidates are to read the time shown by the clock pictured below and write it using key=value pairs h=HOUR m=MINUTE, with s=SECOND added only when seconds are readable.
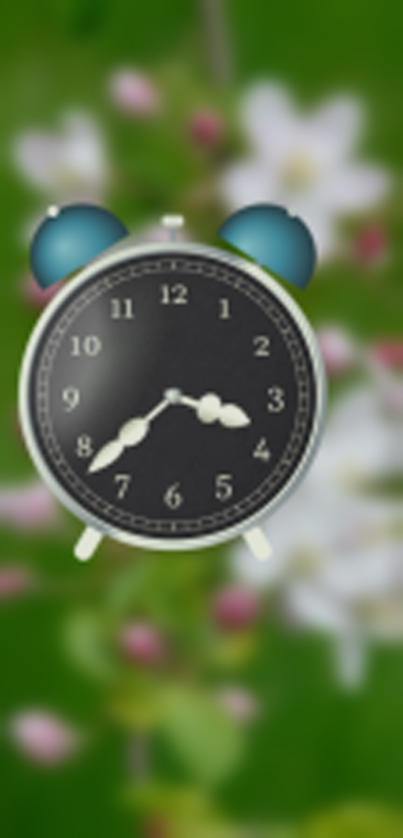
h=3 m=38
